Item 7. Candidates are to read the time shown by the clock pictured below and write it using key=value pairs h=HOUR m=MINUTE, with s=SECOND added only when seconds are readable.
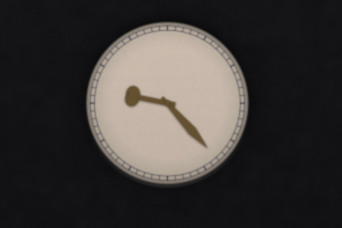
h=9 m=23
